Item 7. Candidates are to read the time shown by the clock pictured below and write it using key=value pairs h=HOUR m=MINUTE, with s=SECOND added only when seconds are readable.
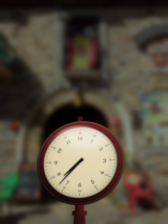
h=7 m=37
